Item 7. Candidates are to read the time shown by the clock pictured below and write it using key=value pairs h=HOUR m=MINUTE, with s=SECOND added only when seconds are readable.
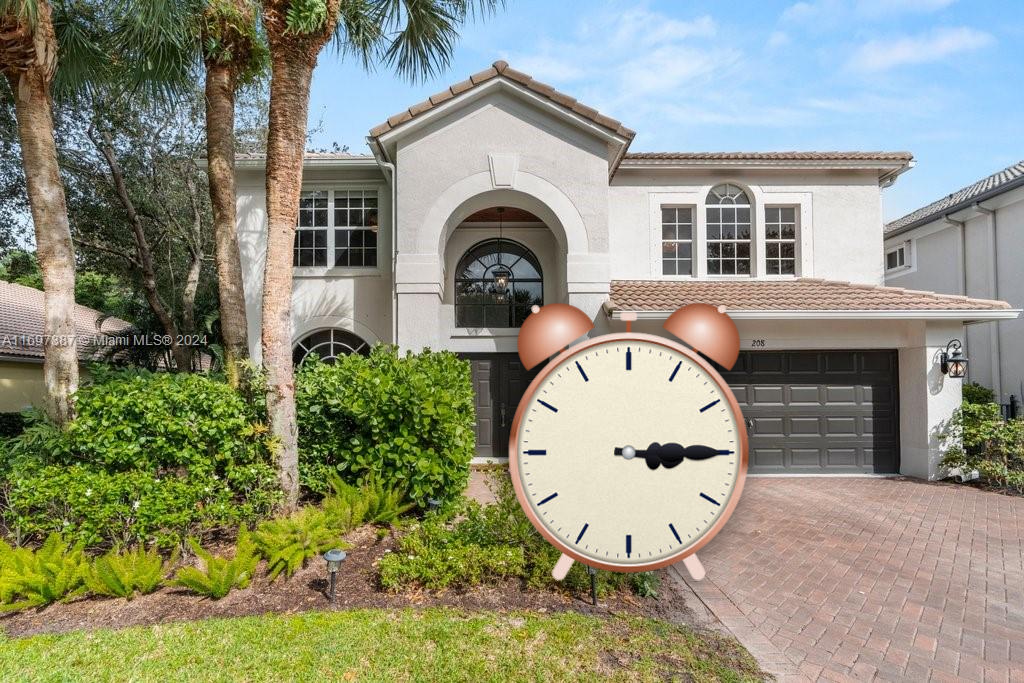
h=3 m=15
